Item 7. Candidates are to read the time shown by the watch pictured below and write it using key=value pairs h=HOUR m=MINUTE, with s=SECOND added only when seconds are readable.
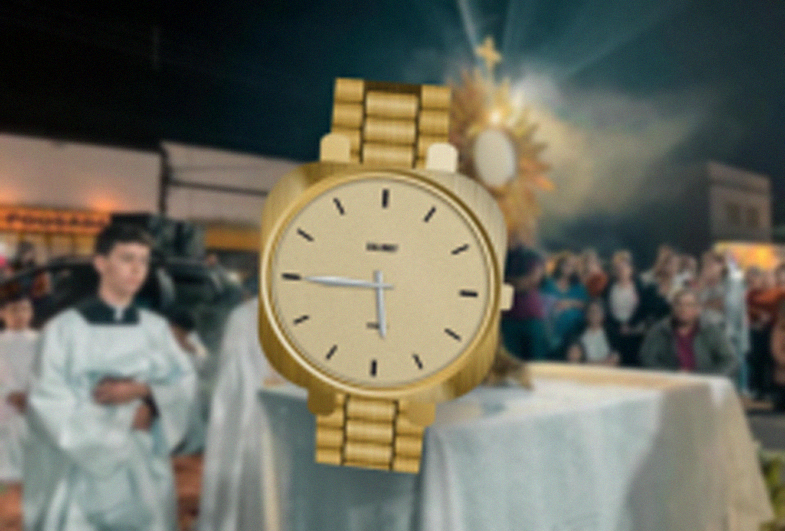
h=5 m=45
